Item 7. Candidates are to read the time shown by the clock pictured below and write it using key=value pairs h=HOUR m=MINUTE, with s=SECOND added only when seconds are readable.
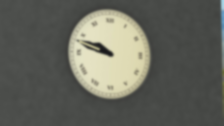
h=9 m=48
